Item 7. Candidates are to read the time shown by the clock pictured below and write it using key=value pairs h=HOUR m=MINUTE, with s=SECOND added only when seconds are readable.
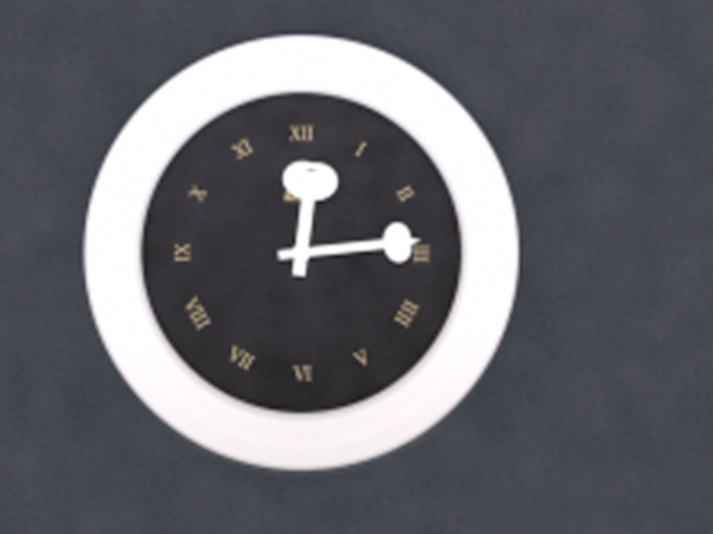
h=12 m=14
